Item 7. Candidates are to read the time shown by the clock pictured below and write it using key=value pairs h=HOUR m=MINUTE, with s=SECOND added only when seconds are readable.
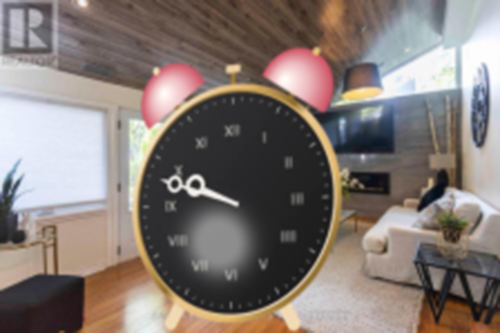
h=9 m=48
